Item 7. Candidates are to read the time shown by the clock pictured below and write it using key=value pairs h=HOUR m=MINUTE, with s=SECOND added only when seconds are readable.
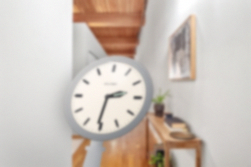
h=2 m=31
